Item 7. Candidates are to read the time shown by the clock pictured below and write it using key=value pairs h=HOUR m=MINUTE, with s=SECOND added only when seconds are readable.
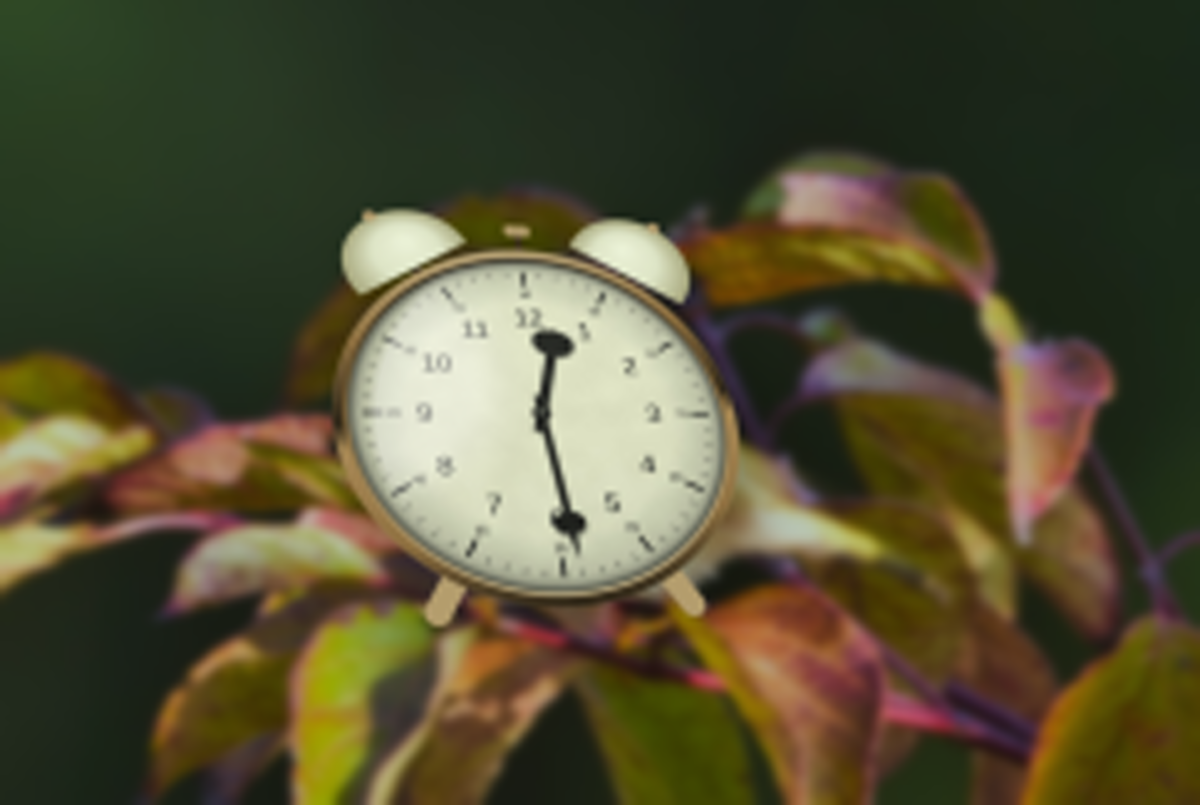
h=12 m=29
